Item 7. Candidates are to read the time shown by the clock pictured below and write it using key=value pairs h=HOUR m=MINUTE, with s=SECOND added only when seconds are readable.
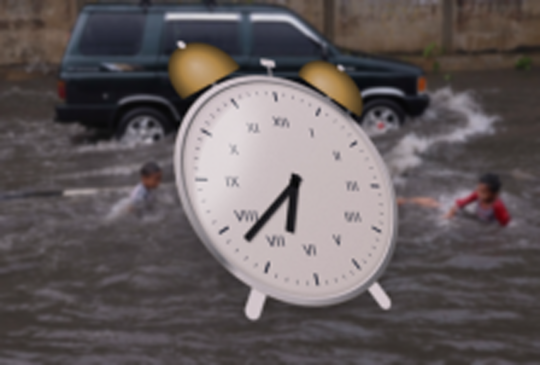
h=6 m=38
